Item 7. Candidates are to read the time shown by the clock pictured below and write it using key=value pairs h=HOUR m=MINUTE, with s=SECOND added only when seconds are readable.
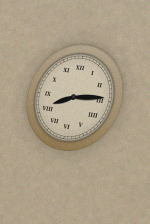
h=8 m=14
